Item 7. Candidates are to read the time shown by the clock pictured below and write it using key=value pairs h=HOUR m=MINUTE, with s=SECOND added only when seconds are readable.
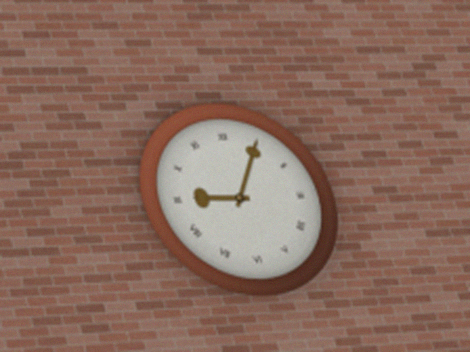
h=9 m=5
